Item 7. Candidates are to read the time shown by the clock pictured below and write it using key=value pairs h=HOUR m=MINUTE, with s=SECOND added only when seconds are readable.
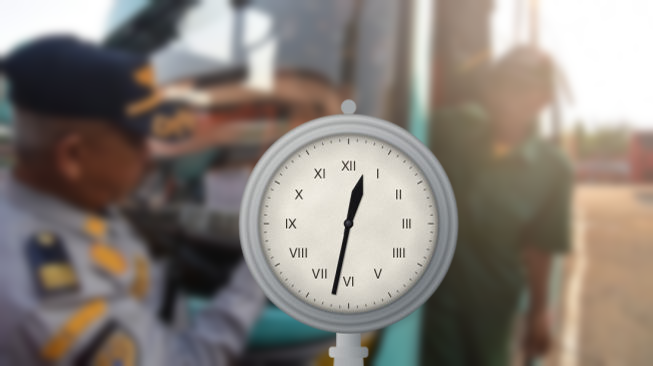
h=12 m=32
